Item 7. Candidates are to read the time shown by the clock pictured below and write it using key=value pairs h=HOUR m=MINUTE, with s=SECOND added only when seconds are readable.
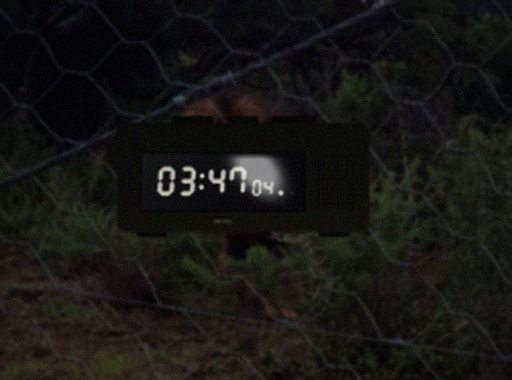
h=3 m=47 s=4
